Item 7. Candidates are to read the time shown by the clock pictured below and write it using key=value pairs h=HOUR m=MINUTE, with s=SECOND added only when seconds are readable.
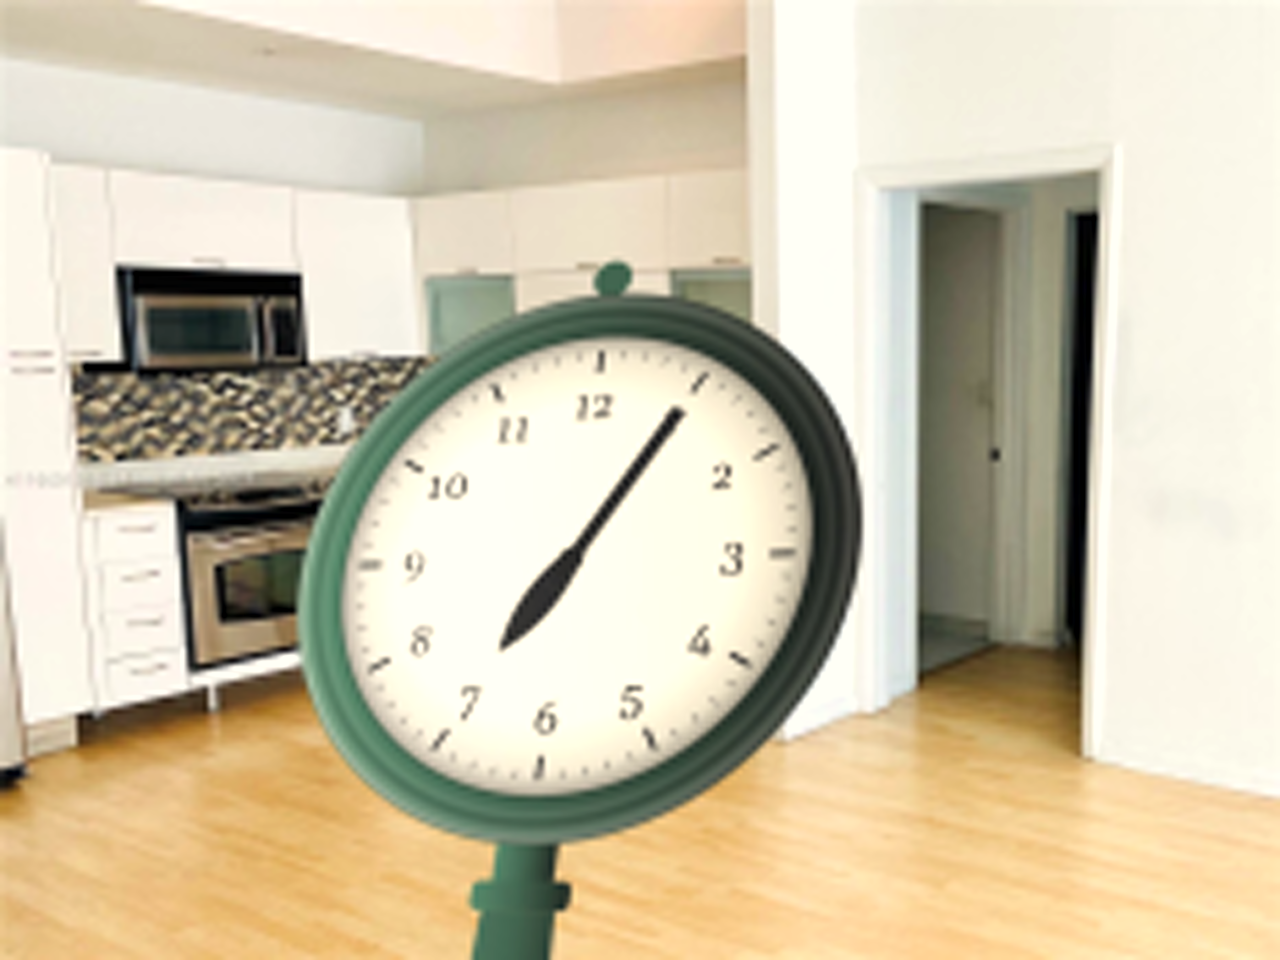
h=7 m=5
